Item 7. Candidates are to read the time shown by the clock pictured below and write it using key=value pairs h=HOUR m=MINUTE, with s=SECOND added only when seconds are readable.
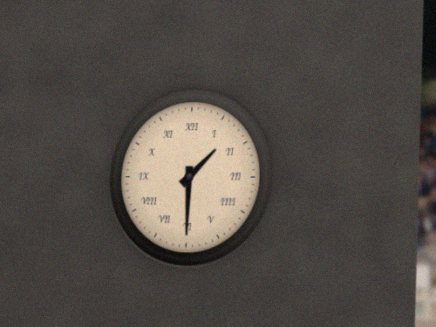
h=1 m=30
